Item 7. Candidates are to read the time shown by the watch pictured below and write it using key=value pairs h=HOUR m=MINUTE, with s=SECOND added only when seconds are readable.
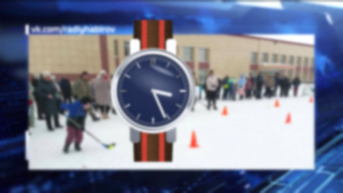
h=3 m=26
